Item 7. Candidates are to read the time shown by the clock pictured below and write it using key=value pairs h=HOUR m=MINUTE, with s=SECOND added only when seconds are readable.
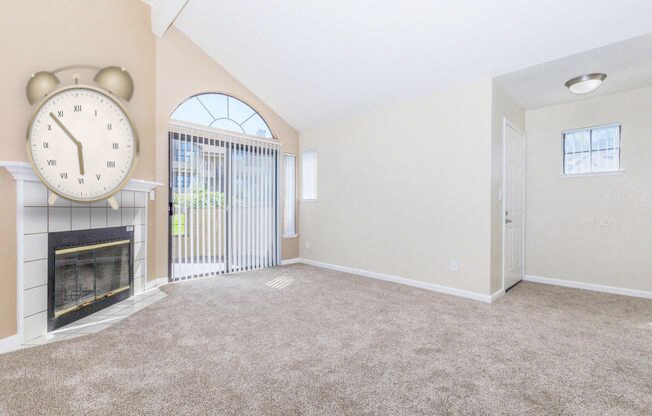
h=5 m=53
